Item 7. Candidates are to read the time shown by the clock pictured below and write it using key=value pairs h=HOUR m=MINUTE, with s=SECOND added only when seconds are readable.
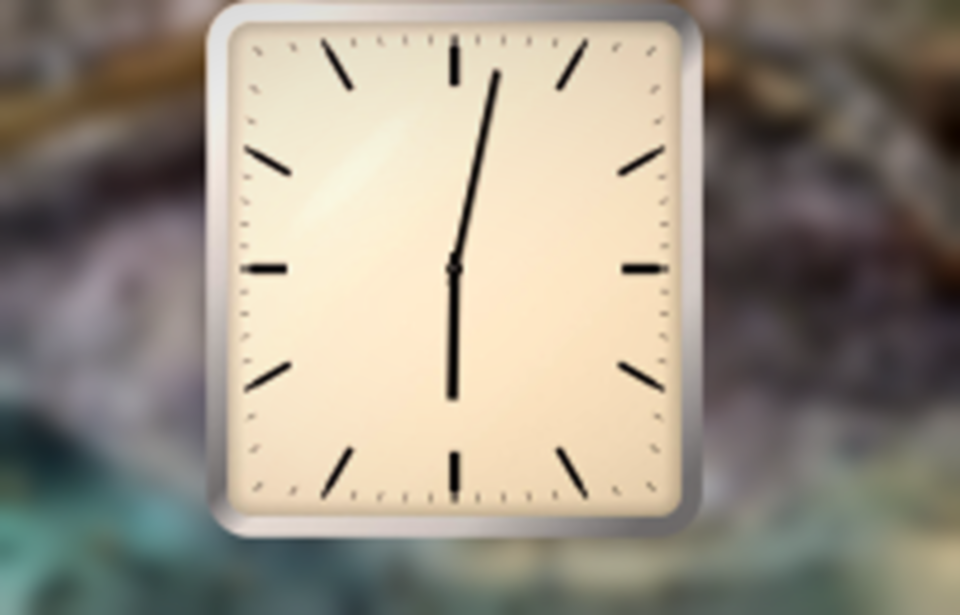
h=6 m=2
